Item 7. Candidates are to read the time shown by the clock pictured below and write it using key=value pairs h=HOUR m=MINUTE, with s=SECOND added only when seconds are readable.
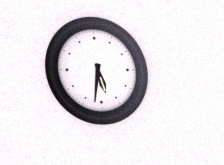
h=5 m=32
